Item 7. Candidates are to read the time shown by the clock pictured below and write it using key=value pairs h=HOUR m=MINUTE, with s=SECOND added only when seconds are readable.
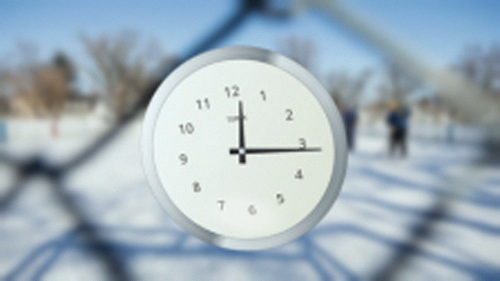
h=12 m=16
